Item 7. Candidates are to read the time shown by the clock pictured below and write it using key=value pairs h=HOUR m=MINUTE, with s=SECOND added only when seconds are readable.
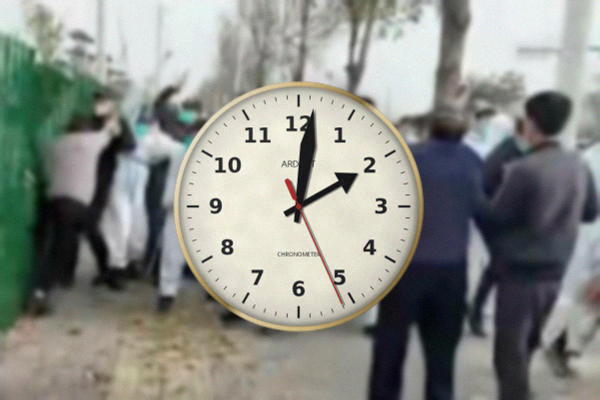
h=2 m=1 s=26
